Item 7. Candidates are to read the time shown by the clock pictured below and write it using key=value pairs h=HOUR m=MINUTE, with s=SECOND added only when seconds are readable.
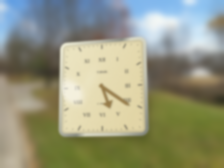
h=5 m=21
